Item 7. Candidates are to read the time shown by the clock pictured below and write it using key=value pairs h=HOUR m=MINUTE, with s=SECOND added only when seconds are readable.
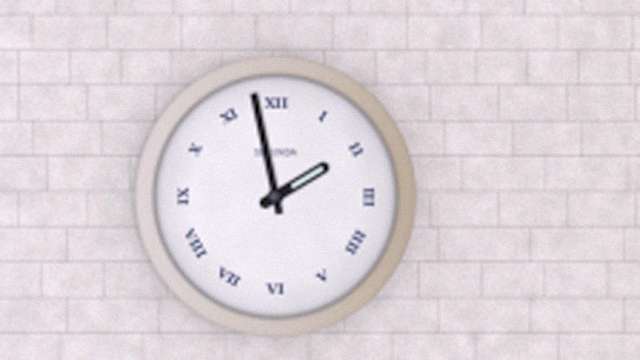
h=1 m=58
